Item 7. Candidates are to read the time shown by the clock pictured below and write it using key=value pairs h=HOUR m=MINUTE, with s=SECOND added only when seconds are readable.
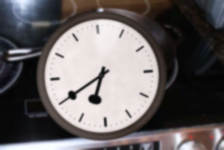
h=6 m=40
